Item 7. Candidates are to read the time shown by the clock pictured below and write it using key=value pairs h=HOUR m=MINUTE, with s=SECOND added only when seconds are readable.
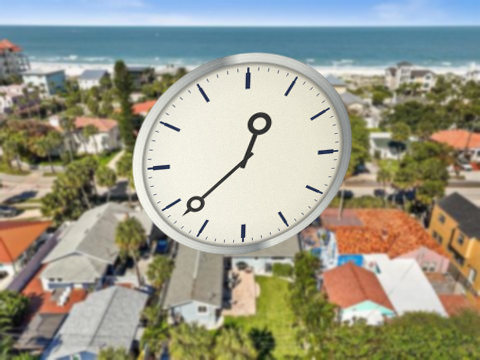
h=12 m=38
